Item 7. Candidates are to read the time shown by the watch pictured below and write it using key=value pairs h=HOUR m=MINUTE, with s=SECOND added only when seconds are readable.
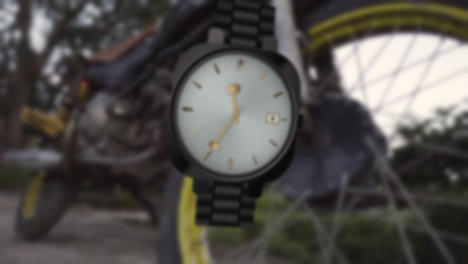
h=11 m=35
